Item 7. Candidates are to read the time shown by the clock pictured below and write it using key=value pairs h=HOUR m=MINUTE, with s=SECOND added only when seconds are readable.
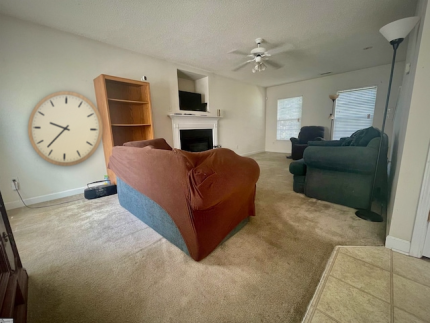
h=9 m=37
